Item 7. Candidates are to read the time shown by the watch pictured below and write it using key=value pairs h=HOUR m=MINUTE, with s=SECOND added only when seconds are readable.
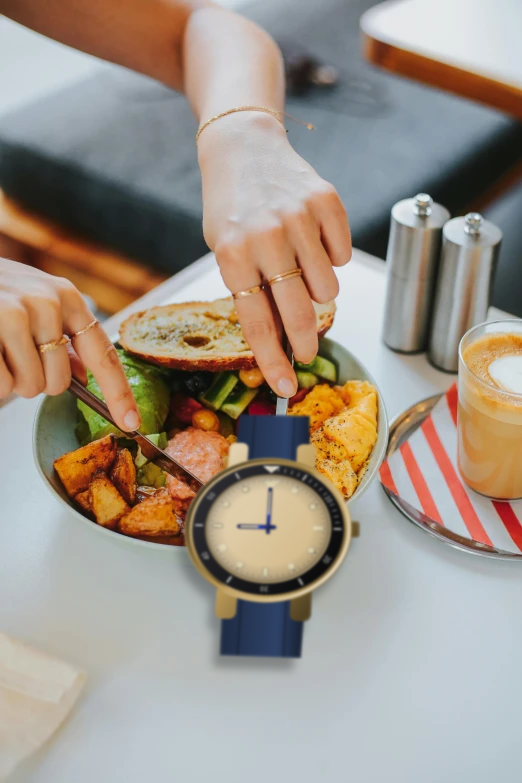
h=9 m=0
